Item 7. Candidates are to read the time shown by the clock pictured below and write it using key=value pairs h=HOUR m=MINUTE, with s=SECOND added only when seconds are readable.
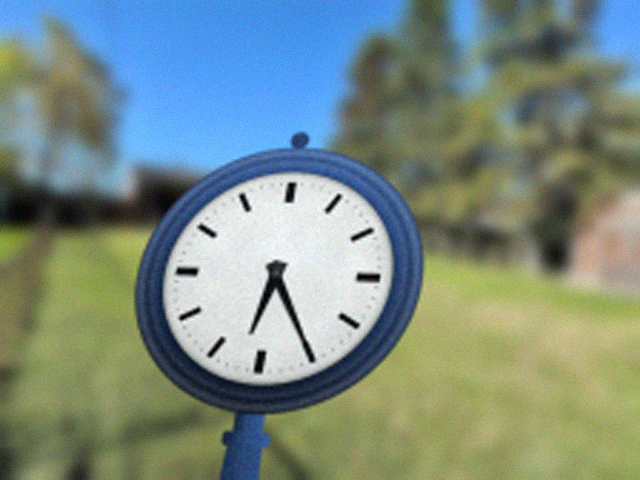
h=6 m=25
